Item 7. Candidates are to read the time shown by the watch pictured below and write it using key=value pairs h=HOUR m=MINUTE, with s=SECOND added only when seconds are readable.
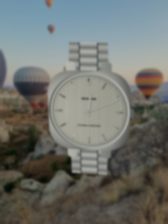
h=12 m=11
